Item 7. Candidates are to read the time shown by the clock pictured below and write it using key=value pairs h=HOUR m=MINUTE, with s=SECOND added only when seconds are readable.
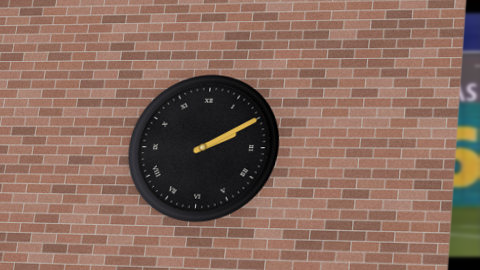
h=2 m=10
